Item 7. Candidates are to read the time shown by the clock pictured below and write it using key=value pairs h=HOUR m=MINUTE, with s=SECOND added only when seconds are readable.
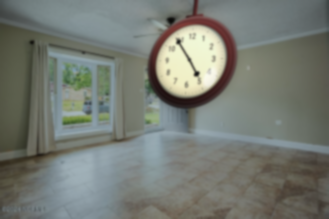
h=4 m=54
